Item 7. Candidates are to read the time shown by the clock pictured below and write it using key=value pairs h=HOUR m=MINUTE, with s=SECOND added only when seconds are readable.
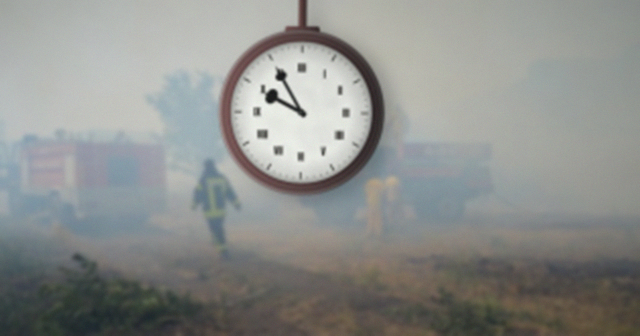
h=9 m=55
